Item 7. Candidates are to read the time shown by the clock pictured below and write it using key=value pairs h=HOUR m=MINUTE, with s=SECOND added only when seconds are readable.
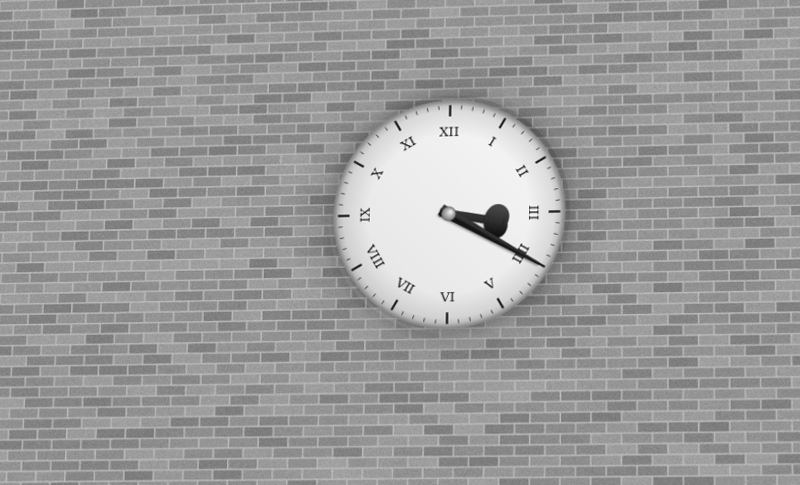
h=3 m=20
